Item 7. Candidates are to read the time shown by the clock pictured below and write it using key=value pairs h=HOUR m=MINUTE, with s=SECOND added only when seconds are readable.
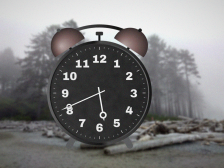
h=5 m=41
